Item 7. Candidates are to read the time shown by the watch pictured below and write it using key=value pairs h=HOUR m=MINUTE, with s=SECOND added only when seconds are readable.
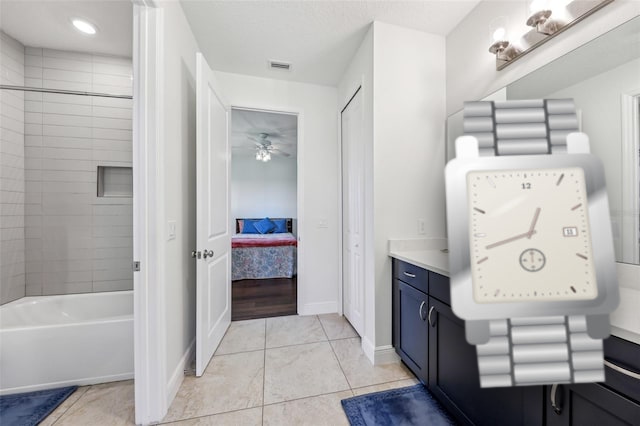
h=12 m=42
